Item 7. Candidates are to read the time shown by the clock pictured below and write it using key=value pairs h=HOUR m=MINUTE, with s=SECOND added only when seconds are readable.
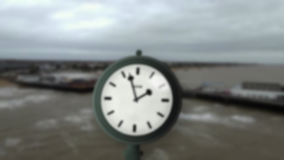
h=1 m=57
